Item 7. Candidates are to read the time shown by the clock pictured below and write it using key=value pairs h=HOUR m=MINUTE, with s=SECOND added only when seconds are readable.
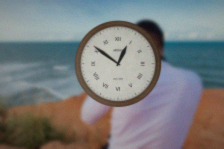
h=12 m=51
